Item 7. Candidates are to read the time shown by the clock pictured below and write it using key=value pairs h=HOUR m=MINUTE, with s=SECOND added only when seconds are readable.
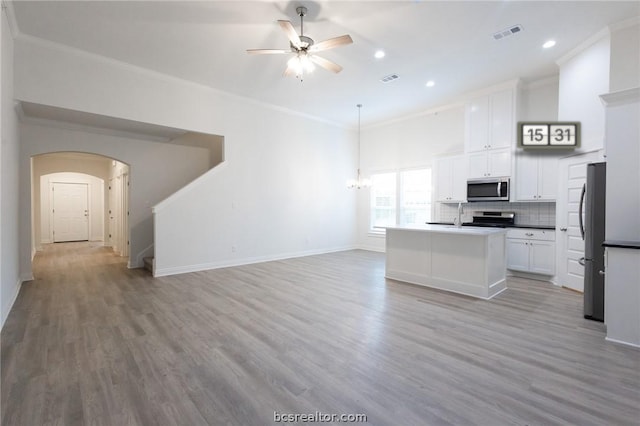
h=15 m=31
